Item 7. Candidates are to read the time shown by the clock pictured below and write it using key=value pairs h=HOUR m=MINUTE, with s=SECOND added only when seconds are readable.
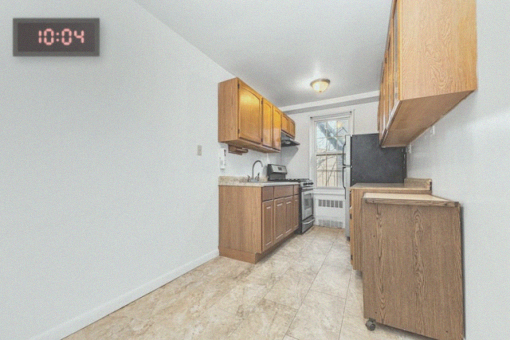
h=10 m=4
